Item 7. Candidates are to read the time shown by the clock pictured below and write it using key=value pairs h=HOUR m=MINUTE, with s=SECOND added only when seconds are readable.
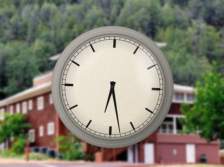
h=6 m=28
